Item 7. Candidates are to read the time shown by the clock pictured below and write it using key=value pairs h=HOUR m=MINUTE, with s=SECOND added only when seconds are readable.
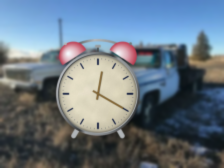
h=12 m=20
